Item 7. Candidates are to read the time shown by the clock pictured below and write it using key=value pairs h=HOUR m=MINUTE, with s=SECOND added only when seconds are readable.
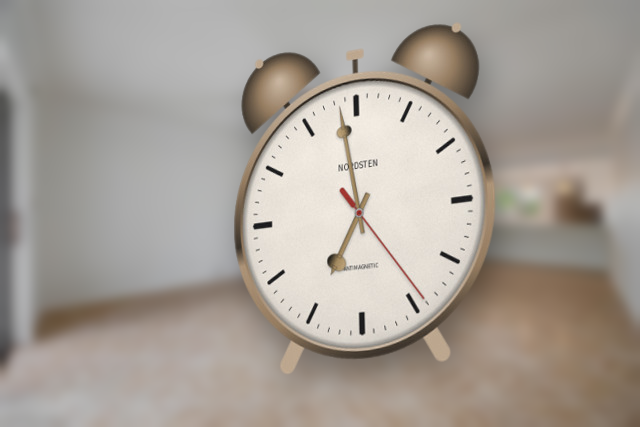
h=6 m=58 s=24
